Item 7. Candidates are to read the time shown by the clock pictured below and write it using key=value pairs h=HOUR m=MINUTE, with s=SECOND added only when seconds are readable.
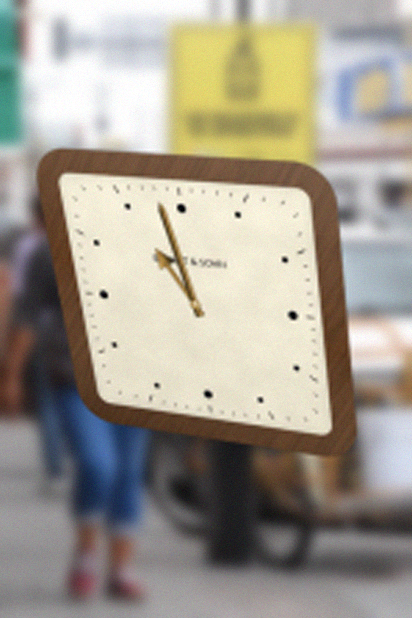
h=10 m=58
